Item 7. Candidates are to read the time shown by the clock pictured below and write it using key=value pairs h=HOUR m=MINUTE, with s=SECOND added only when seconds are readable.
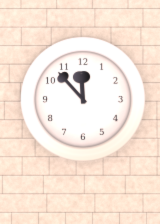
h=11 m=53
